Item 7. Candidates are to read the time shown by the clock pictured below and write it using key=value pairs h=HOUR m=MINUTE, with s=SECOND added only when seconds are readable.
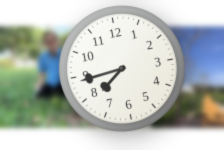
h=7 m=44
